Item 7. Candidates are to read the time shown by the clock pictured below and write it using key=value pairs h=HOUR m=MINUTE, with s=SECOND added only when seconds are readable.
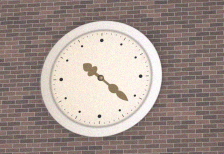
h=10 m=22
